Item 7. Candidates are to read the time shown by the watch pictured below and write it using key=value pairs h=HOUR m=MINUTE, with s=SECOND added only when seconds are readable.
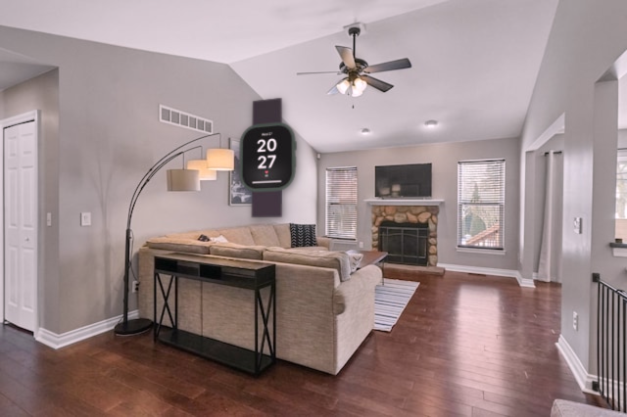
h=20 m=27
